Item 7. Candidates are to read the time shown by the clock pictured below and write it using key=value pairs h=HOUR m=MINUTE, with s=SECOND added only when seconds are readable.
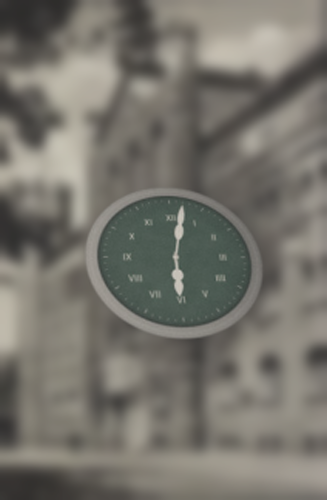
h=6 m=2
